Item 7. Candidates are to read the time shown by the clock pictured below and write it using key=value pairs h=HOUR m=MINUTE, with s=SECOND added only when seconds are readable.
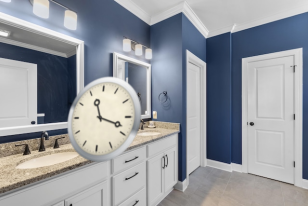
h=11 m=18
